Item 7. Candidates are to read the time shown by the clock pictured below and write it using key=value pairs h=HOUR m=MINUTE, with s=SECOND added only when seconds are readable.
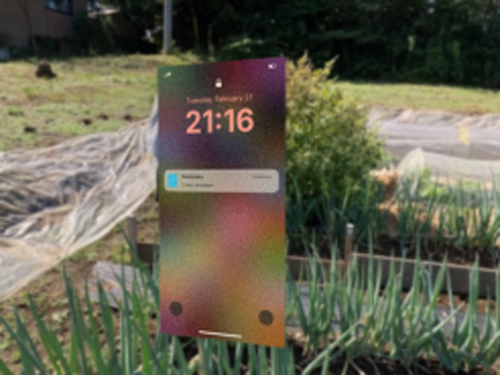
h=21 m=16
